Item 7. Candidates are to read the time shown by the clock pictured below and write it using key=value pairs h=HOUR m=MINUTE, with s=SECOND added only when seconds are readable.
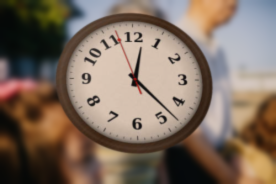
h=12 m=22 s=57
